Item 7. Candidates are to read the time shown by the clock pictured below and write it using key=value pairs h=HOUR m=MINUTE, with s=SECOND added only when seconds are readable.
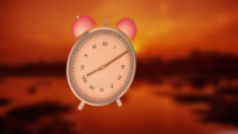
h=8 m=10
